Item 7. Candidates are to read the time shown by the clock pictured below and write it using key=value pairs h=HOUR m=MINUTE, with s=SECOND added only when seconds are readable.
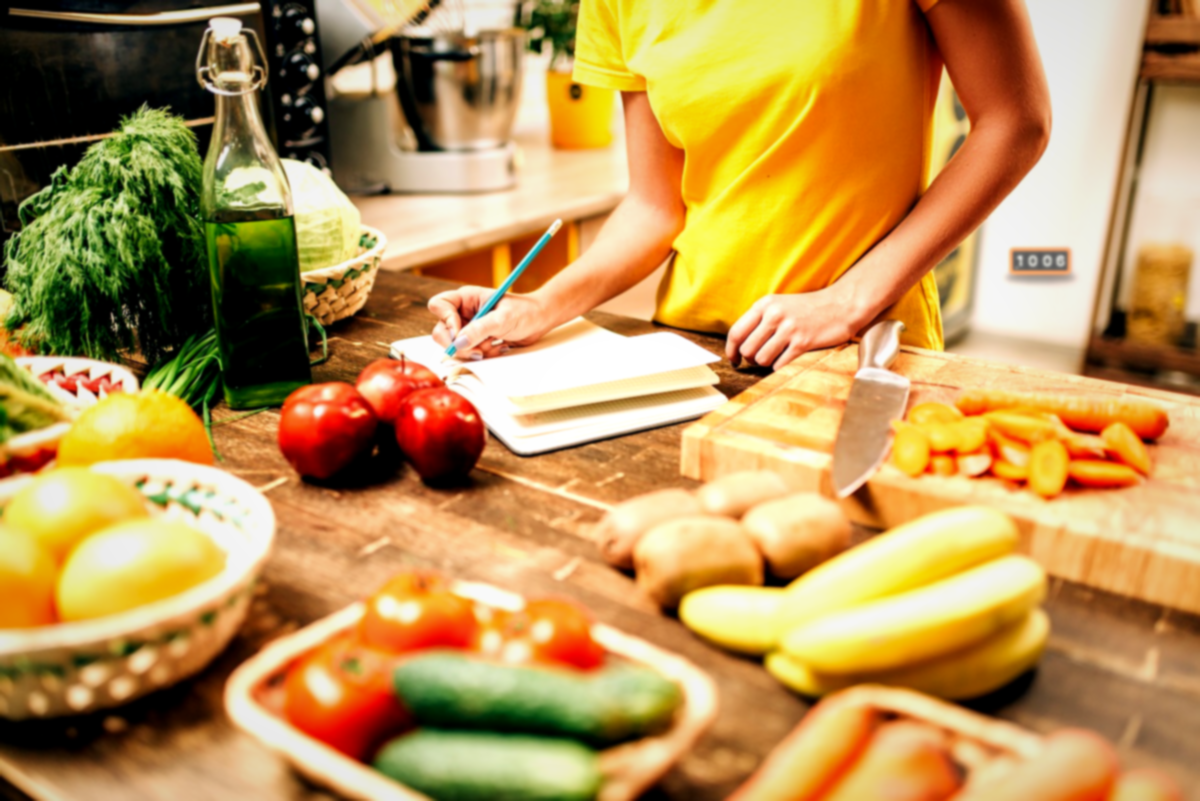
h=10 m=6
